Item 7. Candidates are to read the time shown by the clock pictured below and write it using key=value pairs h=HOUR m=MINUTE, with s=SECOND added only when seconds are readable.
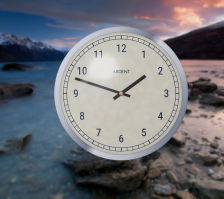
h=1 m=48
